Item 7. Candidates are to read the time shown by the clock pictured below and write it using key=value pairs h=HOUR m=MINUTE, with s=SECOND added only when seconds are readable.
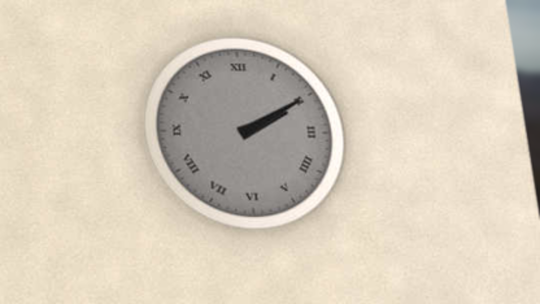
h=2 m=10
